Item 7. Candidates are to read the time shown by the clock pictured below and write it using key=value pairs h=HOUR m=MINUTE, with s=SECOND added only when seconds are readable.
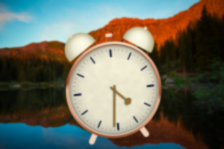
h=4 m=31
